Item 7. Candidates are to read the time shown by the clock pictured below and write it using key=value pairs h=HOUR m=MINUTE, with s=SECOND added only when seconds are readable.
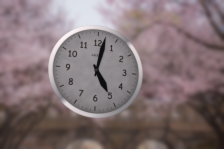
h=5 m=2
